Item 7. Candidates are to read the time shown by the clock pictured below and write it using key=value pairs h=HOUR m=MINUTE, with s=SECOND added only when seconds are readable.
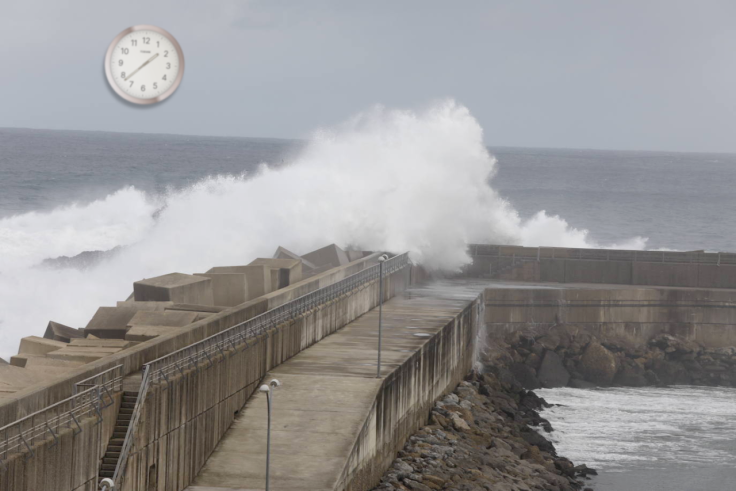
h=1 m=38
